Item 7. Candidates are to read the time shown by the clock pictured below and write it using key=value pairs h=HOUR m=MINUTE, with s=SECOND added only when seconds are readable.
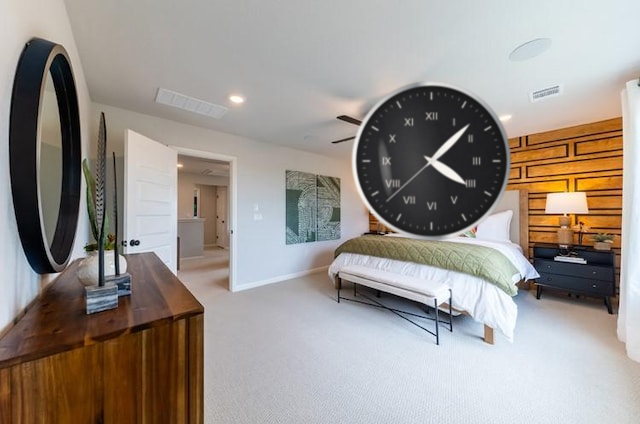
h=4 m=7 s=38
